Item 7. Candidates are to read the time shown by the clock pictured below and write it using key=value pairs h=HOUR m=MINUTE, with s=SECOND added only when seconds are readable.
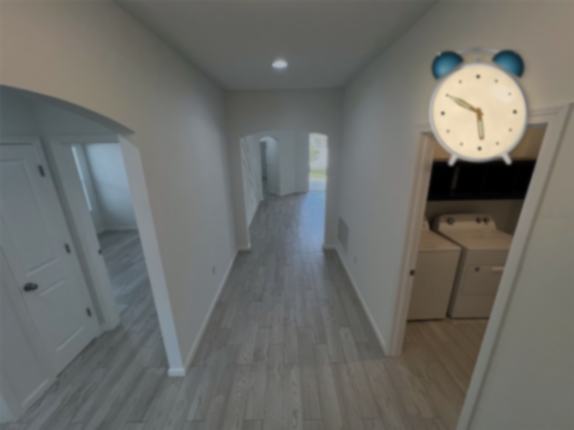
h=5 m=50
